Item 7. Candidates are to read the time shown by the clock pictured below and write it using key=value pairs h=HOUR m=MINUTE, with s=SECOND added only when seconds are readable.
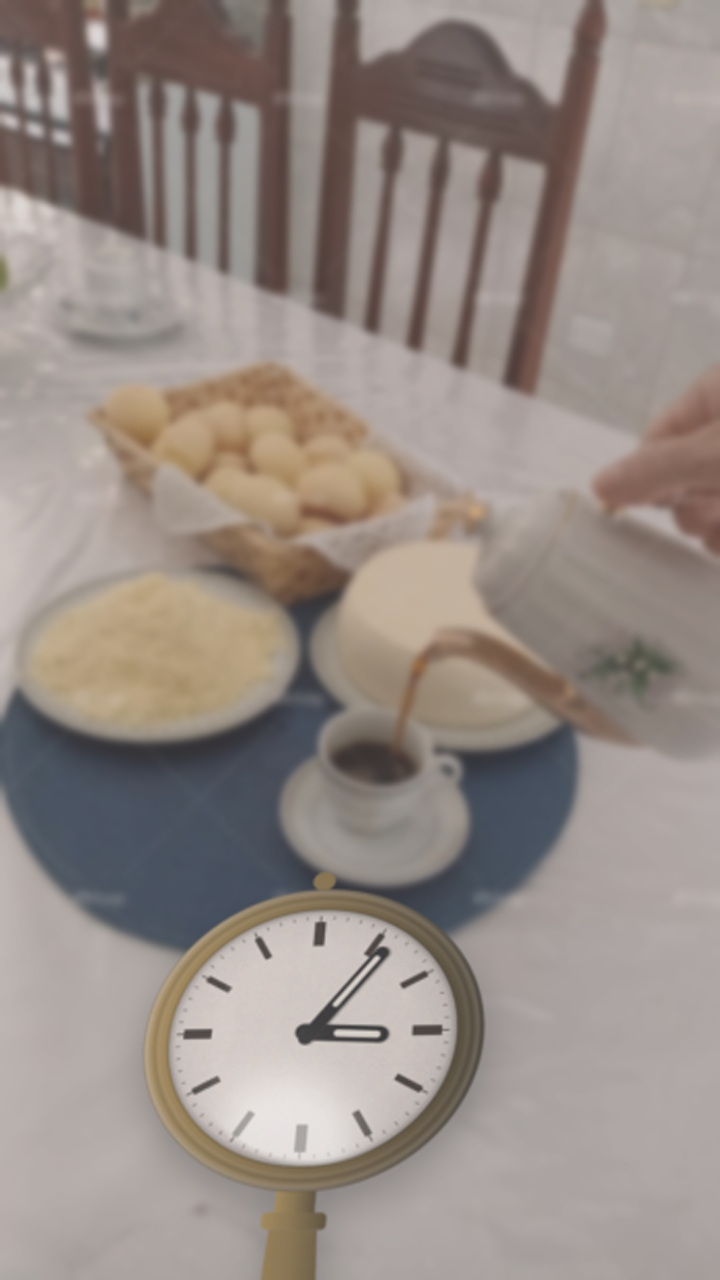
h=3 m=6
